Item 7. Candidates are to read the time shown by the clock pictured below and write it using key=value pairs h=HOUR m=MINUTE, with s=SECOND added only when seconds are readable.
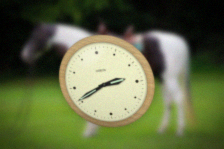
h=2 m=41
